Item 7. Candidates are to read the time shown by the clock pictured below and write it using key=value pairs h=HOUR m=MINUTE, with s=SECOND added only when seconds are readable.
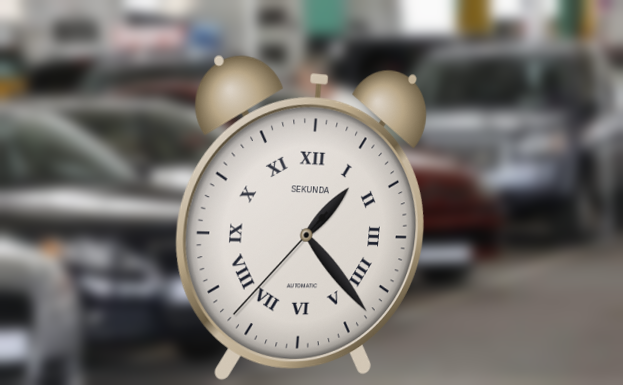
h=1 m=22 s=37
